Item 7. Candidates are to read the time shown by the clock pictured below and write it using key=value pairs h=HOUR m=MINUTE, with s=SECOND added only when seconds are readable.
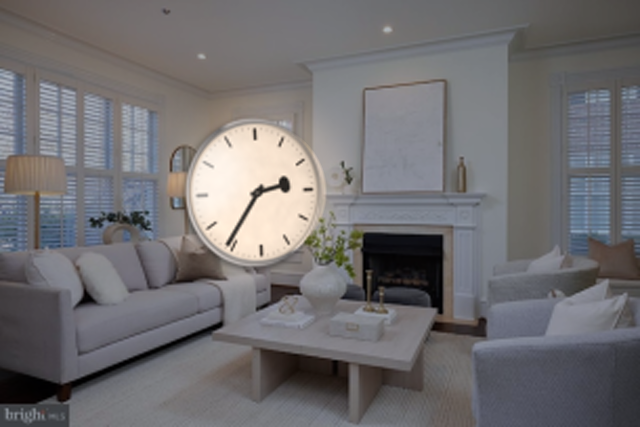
h=2 m=36
